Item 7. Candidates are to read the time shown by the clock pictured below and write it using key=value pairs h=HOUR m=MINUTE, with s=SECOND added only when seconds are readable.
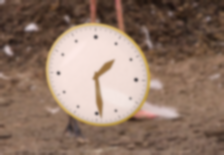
h=1 m=29
